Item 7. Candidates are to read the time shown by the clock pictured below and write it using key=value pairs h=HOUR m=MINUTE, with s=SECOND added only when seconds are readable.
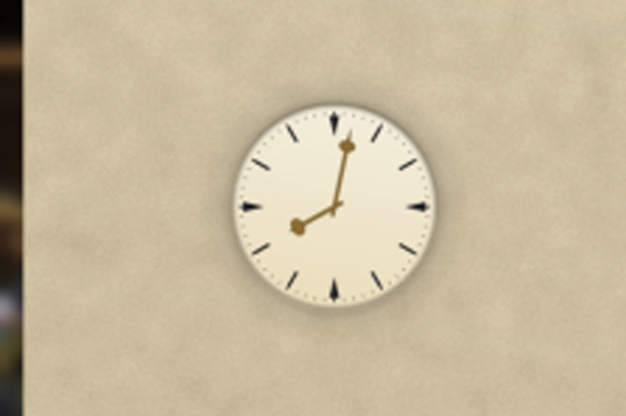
h=8 m=2
